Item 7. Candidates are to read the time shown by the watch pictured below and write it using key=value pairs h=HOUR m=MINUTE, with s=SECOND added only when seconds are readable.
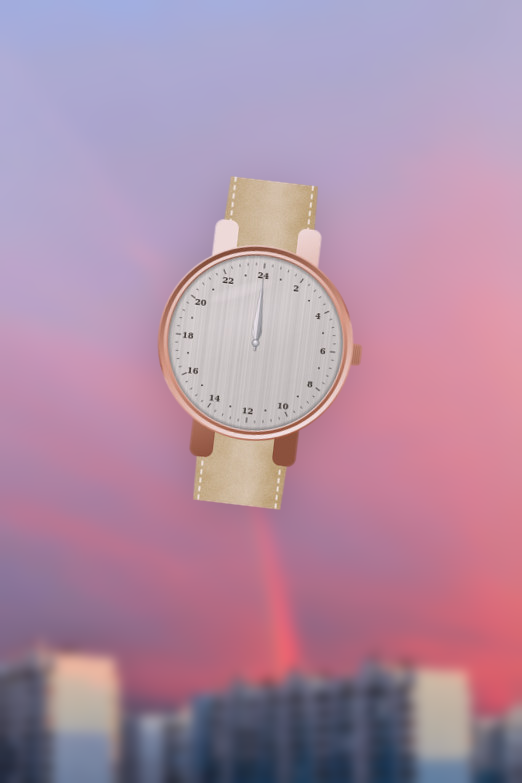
h=0 m=0
